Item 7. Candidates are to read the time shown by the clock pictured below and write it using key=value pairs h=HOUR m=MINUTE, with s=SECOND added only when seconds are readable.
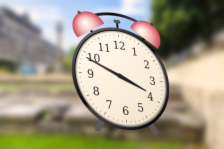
h=3 m=49
